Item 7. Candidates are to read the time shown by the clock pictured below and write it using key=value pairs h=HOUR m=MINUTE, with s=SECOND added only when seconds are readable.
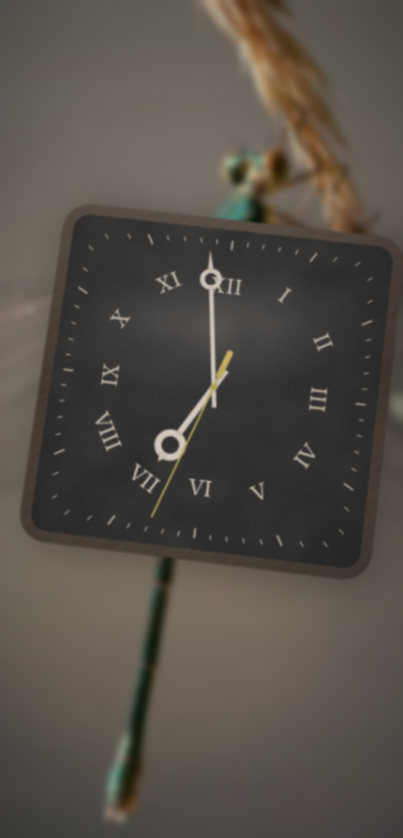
h=6 m=58 s=33
